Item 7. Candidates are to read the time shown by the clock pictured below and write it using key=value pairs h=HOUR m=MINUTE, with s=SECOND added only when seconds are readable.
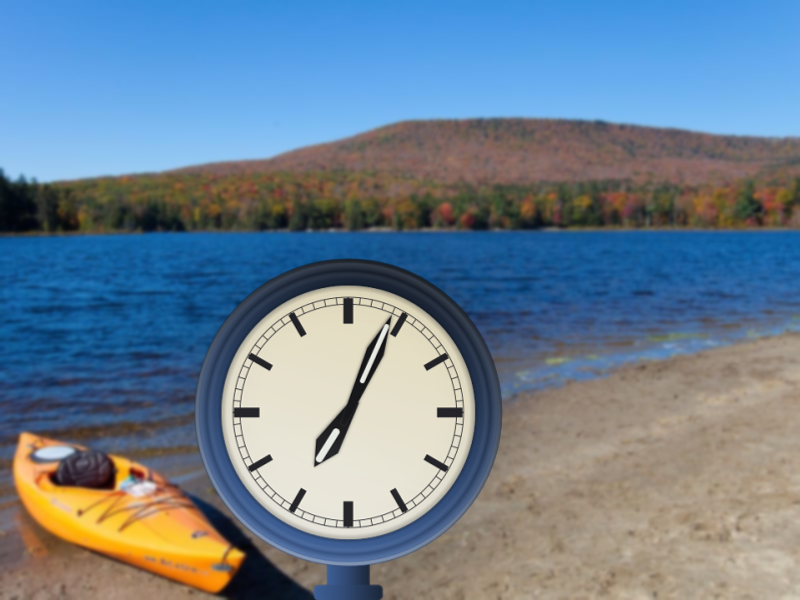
h=7 m=4
